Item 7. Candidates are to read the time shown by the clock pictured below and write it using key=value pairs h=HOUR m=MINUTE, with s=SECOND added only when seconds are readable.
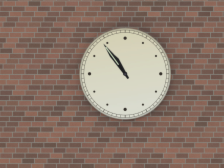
h=10 m=54
